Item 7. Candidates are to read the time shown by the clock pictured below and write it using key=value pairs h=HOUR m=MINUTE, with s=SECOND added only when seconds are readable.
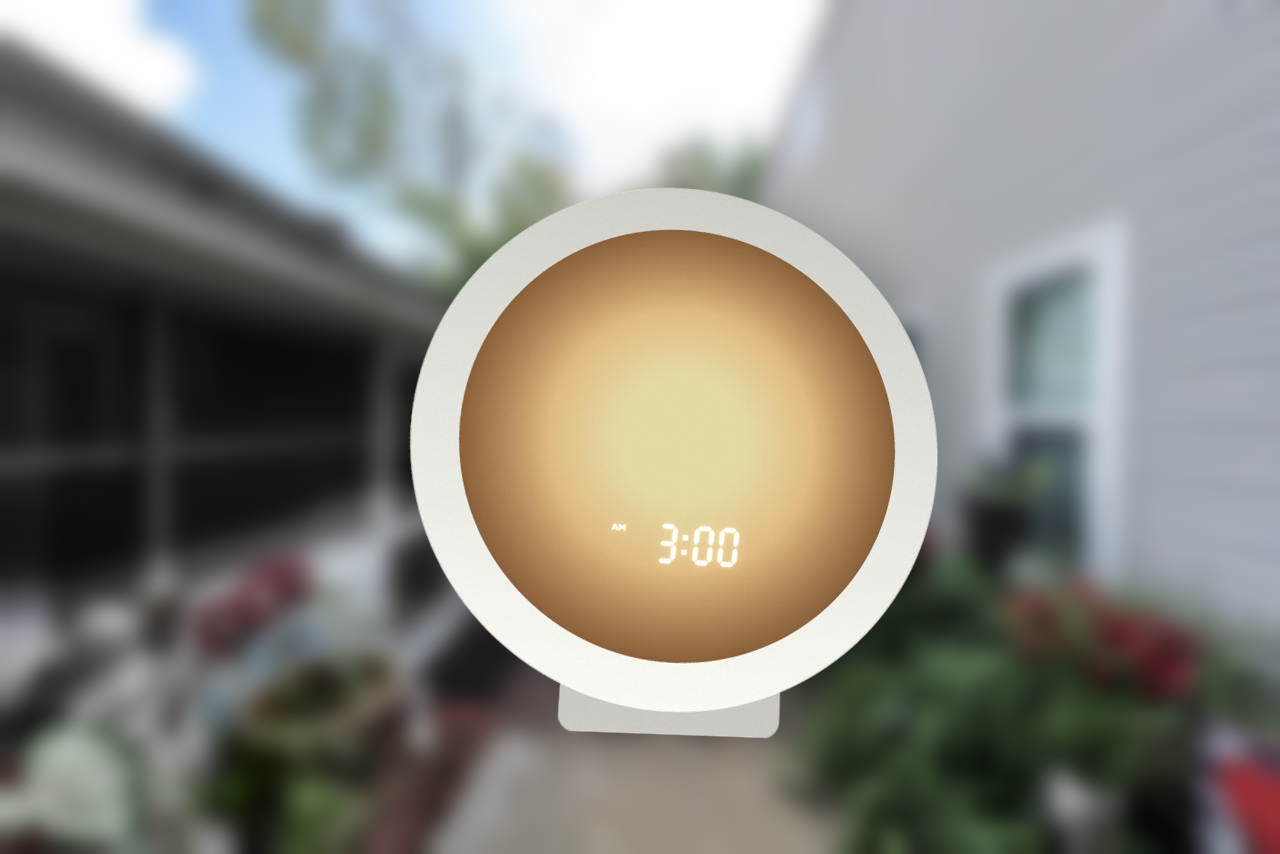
h=3 m=0
